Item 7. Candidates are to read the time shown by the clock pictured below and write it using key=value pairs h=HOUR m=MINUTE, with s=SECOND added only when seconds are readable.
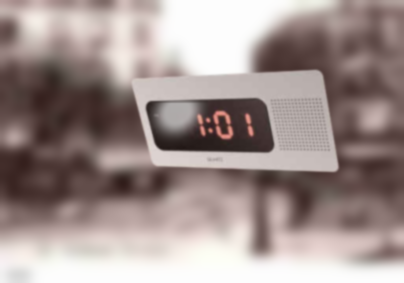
h=1 m=1
